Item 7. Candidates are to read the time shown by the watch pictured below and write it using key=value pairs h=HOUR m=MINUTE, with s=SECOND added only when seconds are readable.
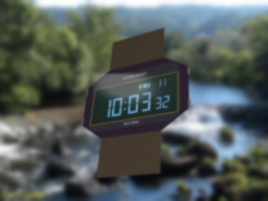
h=10 m=3 s=32
